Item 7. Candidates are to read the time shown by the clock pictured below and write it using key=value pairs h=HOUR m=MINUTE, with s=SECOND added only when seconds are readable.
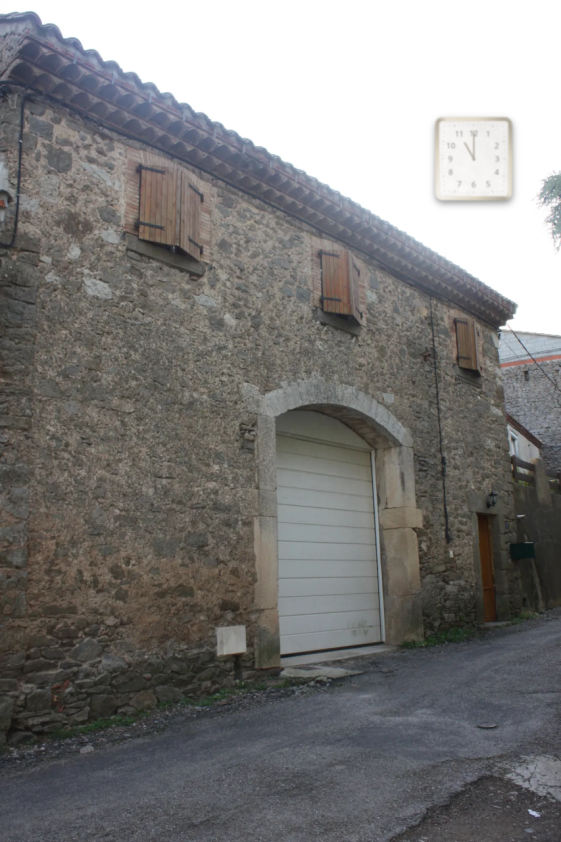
h=11 m=0
